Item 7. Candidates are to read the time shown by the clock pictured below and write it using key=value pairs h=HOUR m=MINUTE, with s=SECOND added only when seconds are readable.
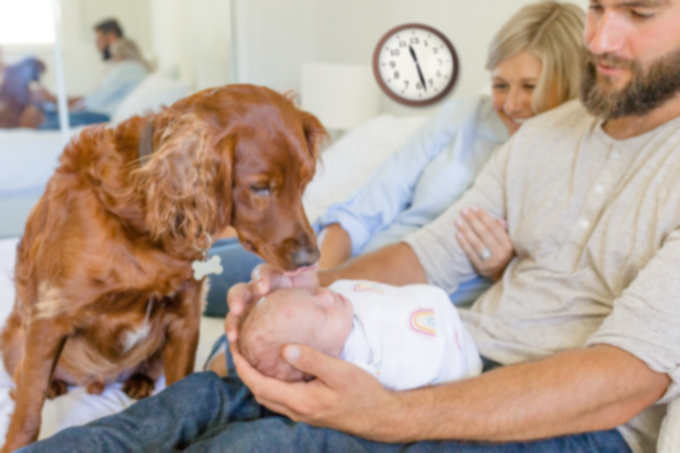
h=11 m=28
